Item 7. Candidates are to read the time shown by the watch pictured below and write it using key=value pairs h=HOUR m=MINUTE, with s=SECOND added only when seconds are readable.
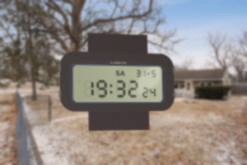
h=19 m=32 s=24
